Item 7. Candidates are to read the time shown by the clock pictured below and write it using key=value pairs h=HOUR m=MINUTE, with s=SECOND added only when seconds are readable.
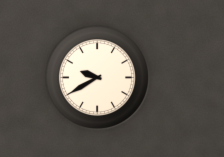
h=9 m=40
